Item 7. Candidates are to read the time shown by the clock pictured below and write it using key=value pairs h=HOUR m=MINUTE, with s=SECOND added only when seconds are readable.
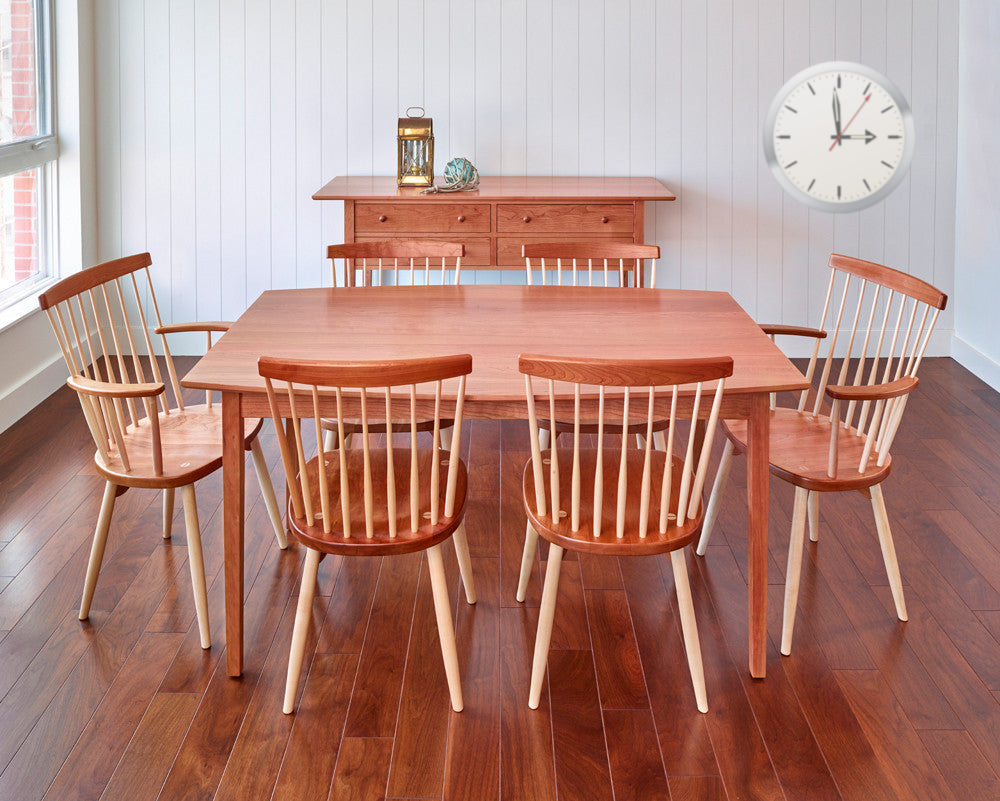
h=2 m=59 s=6
